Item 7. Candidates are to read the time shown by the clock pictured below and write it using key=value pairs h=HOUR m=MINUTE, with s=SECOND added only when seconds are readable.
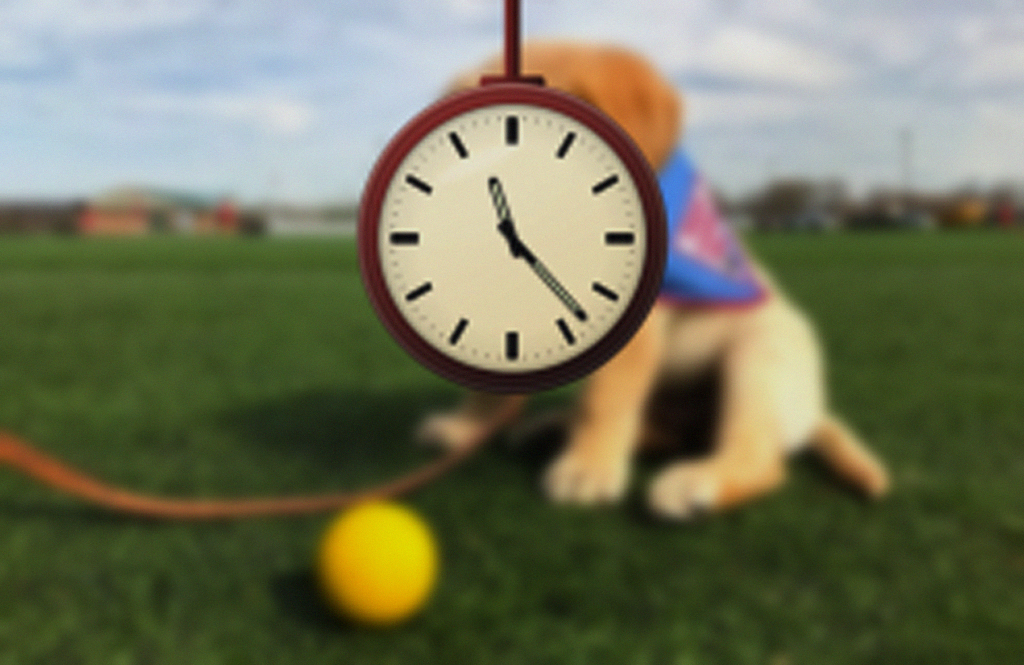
h=11 m=23
